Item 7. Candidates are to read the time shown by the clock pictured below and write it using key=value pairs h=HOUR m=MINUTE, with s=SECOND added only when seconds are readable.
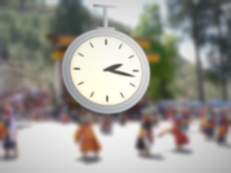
h=2 m=17
